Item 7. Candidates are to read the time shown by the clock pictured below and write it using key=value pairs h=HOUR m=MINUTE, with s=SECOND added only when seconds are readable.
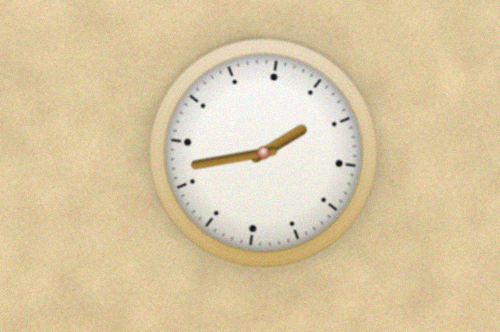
h=1 m=42
